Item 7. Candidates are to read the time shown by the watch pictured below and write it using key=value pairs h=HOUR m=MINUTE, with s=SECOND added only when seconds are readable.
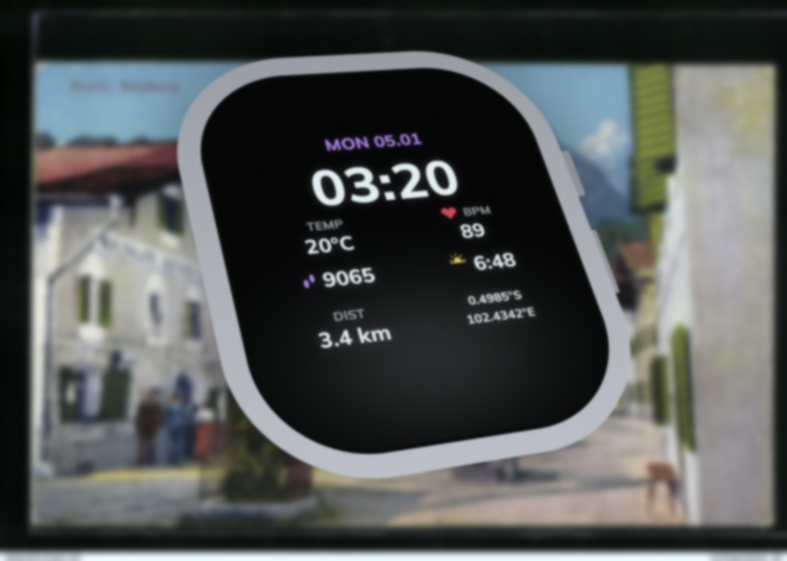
h=3 m=20
